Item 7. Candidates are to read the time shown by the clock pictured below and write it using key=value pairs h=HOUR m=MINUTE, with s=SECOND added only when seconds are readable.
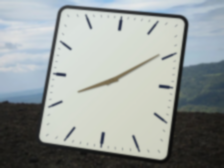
h=8 m=9
